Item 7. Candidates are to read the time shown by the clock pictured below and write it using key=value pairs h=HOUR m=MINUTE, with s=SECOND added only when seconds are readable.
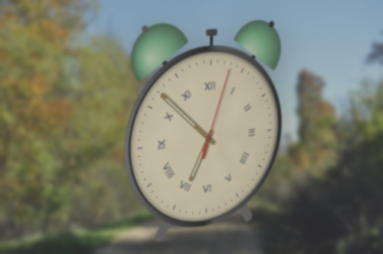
h=6 m=52 s=3
